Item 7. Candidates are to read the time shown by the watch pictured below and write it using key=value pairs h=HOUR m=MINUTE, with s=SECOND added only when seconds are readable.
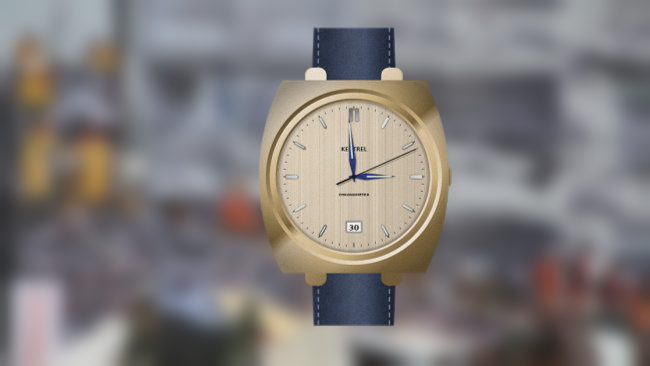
h=2 m=59 s=11
